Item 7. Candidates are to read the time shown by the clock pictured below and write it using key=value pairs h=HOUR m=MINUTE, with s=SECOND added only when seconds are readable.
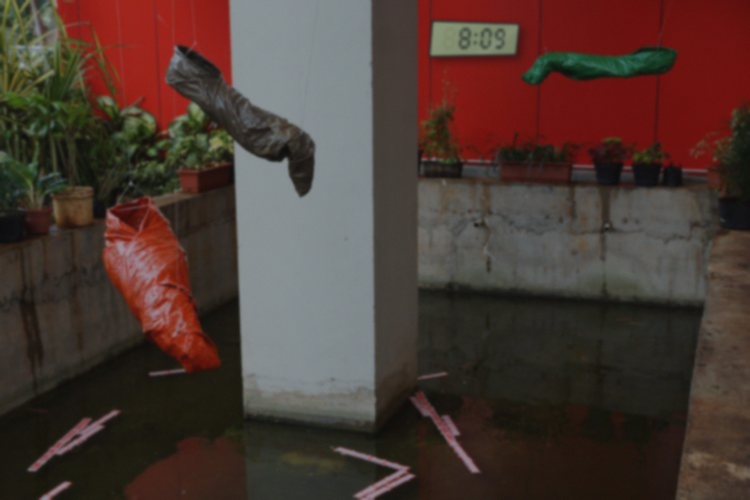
h=8 m=9
